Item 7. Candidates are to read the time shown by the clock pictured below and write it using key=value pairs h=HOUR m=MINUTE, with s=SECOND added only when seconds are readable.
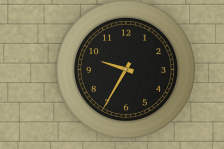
h=9 m=35
